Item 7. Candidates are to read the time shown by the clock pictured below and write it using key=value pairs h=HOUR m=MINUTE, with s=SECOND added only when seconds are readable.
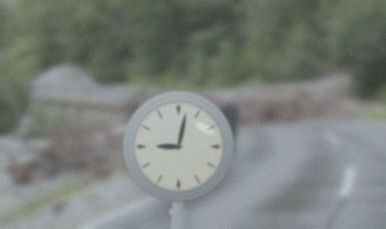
h=9 m=2
